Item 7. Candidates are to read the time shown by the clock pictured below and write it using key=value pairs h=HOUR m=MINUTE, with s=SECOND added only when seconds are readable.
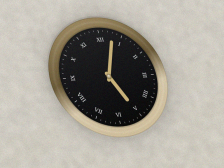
h=5 m=3
